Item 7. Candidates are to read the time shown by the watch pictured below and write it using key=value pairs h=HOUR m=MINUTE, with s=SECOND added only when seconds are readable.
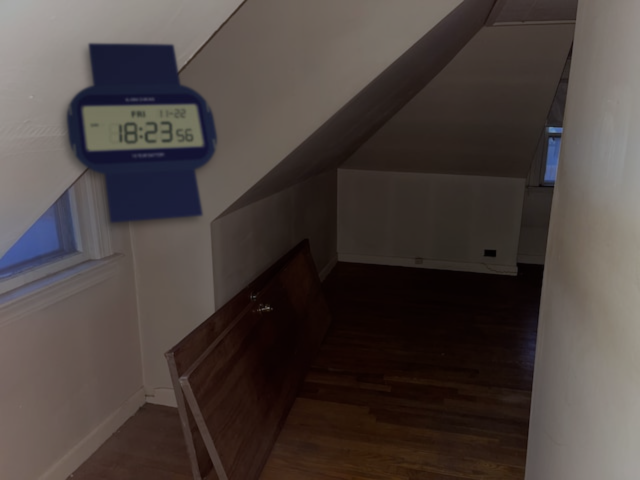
h=18 m=23 s=56
